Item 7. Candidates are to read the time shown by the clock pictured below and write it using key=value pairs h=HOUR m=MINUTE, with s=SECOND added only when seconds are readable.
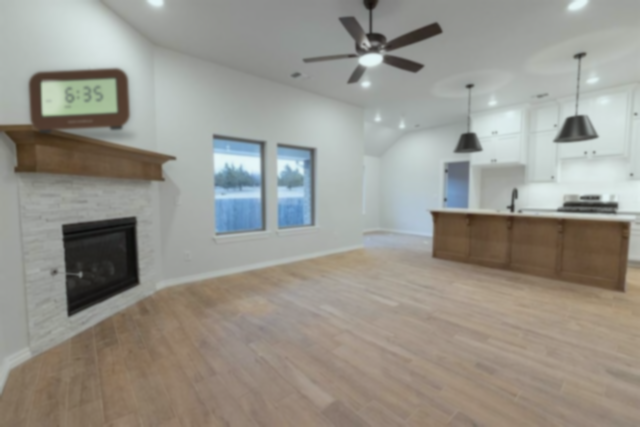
h=6 m=35
